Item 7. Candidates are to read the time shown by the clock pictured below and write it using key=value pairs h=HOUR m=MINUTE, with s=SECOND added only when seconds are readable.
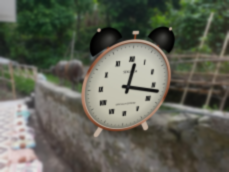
h=12 m=17
